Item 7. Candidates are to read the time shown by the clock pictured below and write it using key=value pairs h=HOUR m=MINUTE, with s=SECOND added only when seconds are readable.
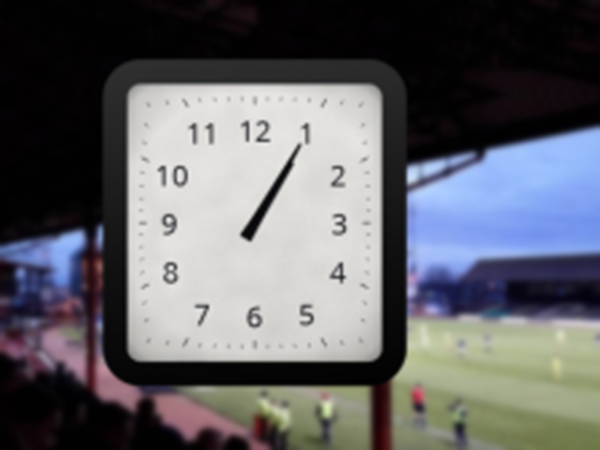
h=1 m=5
